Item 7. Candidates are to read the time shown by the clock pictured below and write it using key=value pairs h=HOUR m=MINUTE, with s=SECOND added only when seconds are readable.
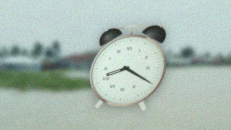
h=8 m=20
